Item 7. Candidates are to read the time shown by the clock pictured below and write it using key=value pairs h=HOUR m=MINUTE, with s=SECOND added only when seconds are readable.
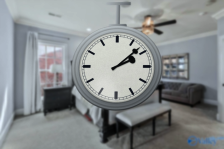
h=2 m=8
